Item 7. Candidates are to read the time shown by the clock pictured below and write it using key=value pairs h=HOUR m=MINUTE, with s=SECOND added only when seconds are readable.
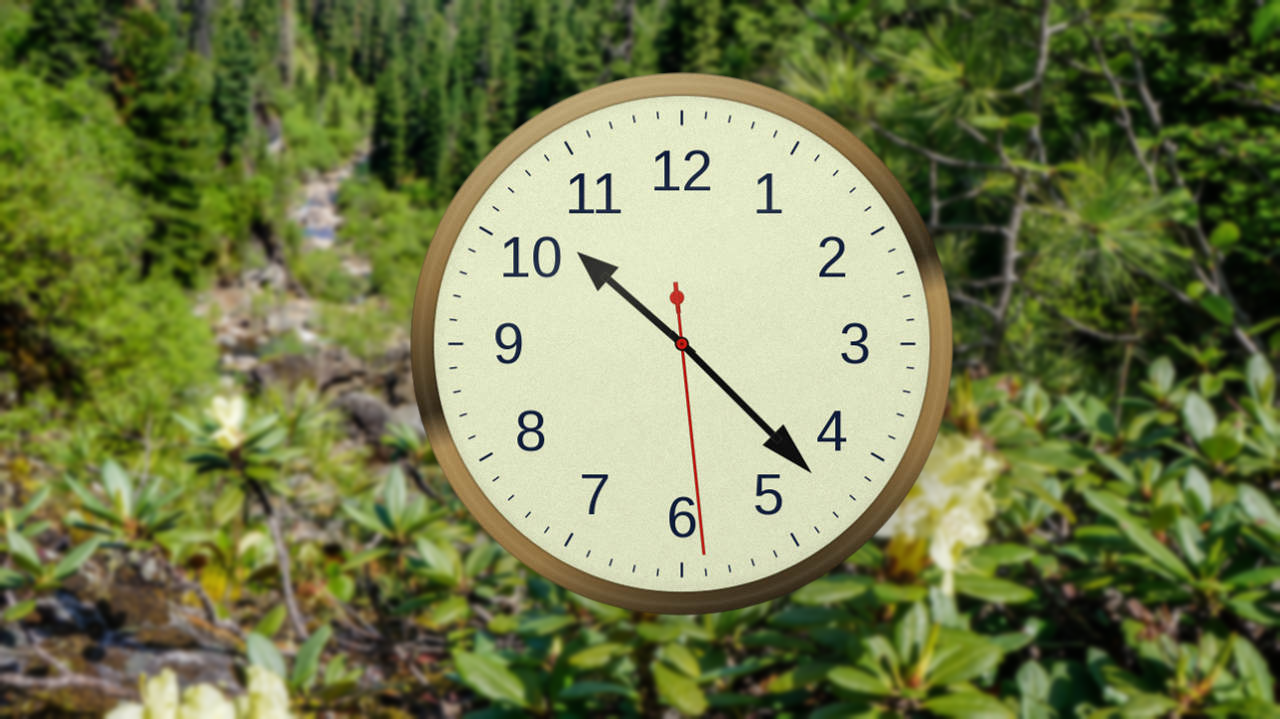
h=10 m=22 s=29
